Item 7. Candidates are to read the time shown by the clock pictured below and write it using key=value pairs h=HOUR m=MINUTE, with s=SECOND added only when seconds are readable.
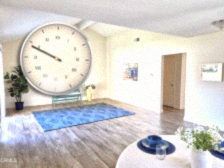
h=9 m=49
